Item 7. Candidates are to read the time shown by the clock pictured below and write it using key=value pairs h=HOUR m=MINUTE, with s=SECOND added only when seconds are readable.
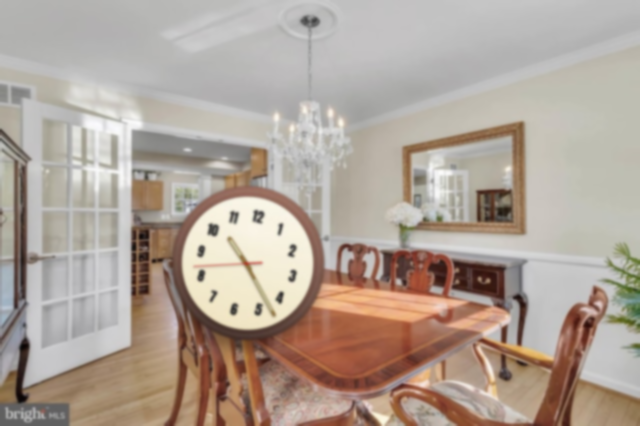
h=10 m=22 s=42
